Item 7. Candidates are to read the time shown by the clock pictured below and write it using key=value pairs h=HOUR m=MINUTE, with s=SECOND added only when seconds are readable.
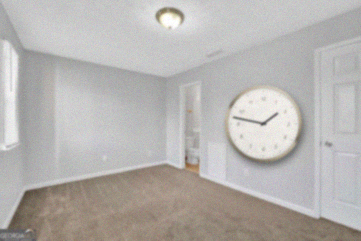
h=1 m=47
